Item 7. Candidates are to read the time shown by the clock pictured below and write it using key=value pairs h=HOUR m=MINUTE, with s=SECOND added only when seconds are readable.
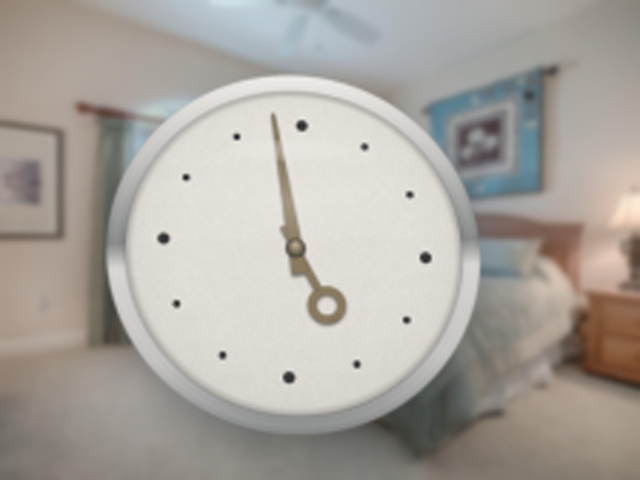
h=4 m=58
